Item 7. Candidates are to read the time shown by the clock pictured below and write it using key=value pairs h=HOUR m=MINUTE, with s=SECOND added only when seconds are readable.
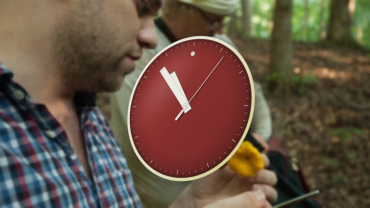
h=10 m=53 s=6
